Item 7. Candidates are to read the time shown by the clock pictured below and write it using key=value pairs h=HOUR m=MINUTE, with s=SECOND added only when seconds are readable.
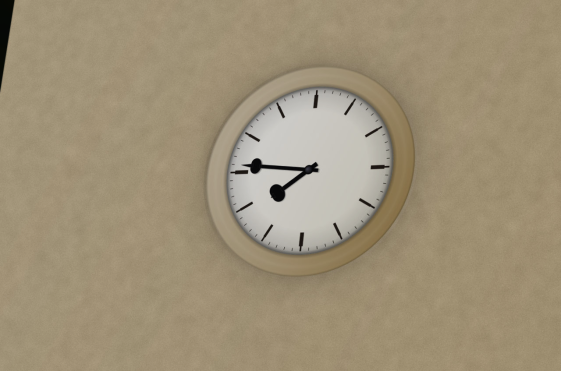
h=7 m=46
